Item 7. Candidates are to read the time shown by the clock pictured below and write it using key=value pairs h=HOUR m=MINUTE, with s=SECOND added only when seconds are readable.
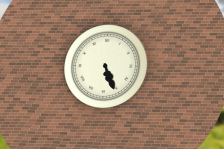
h=5 m=26
